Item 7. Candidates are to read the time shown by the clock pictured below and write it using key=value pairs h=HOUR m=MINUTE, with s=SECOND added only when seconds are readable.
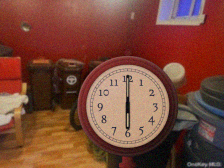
h=6 m=0
